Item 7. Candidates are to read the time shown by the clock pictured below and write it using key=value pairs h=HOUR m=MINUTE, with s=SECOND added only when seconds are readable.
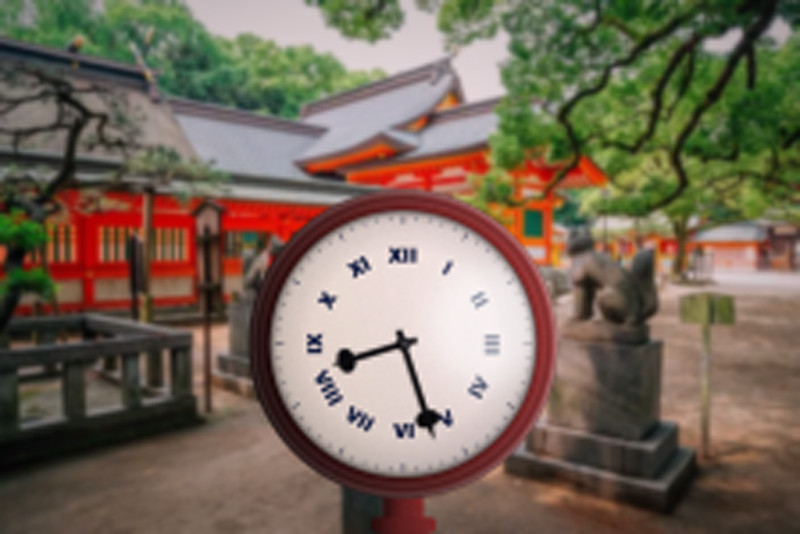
h=8 m=27
